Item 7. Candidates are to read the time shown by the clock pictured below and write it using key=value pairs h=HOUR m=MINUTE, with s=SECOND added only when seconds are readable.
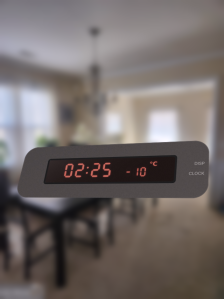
h=2 m=25
